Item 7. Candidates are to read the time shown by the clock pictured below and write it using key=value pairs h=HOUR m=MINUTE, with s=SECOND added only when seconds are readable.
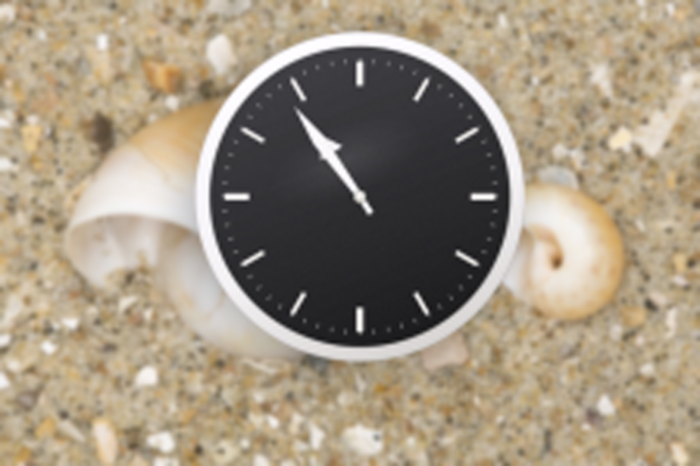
h=10 m=54
